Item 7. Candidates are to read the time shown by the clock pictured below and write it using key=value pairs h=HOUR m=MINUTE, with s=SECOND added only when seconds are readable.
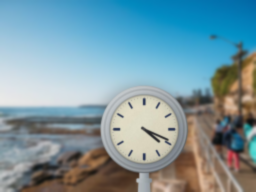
h=4 m=19
